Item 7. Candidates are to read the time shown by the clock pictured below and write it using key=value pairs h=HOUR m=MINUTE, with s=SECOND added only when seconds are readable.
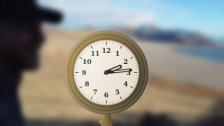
h=2 m=14
